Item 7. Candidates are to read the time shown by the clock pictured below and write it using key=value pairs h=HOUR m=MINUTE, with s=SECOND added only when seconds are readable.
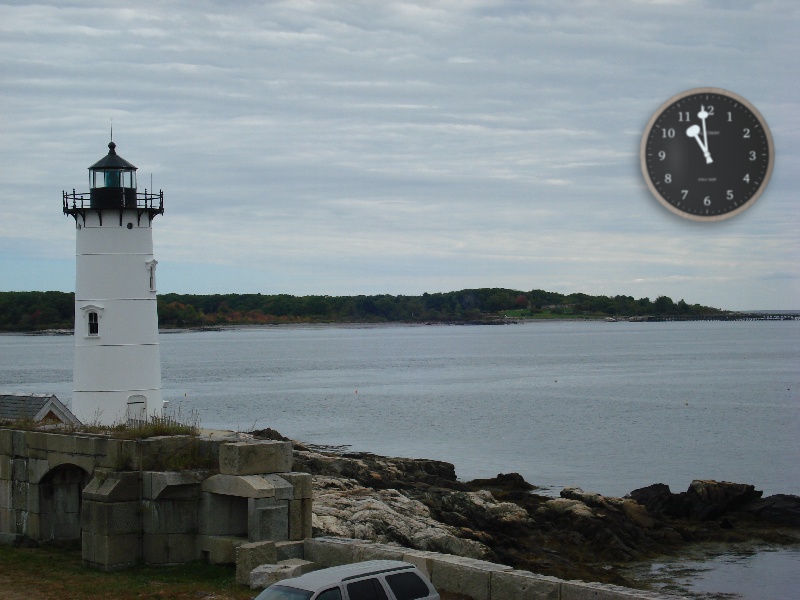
h=10 m=59
